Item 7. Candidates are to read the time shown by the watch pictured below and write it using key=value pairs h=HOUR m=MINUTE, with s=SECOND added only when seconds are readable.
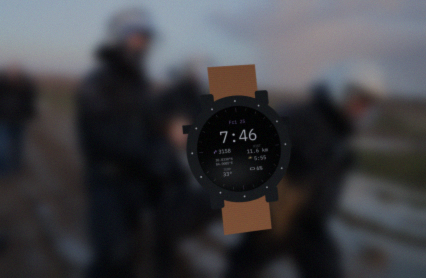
h=7 m=46
